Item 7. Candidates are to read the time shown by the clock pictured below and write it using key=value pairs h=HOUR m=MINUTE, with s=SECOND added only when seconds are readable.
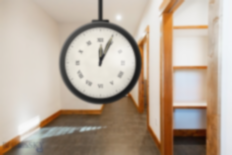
h=12 m=4
